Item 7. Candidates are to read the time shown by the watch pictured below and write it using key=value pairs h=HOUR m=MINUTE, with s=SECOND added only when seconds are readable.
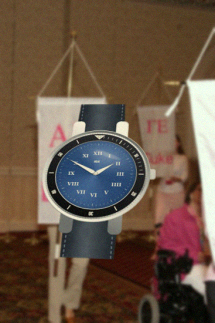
h=1 m=50
